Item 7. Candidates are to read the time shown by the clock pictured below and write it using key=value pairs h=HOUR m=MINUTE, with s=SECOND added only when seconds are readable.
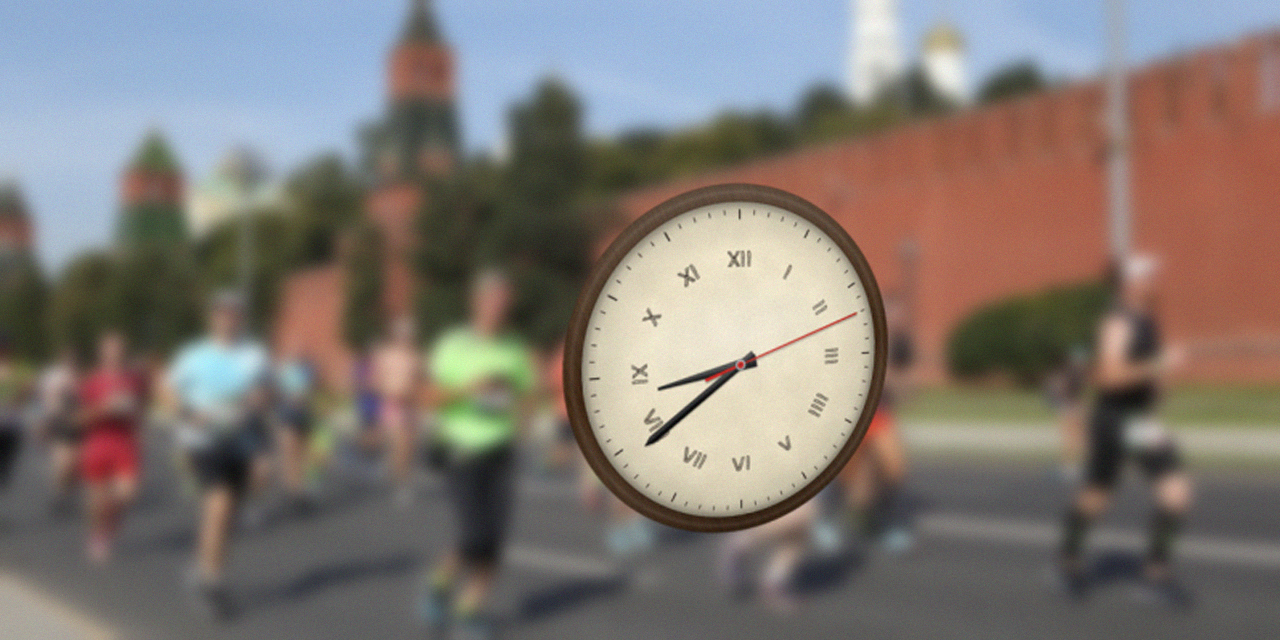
h=8 m=39 s=12
